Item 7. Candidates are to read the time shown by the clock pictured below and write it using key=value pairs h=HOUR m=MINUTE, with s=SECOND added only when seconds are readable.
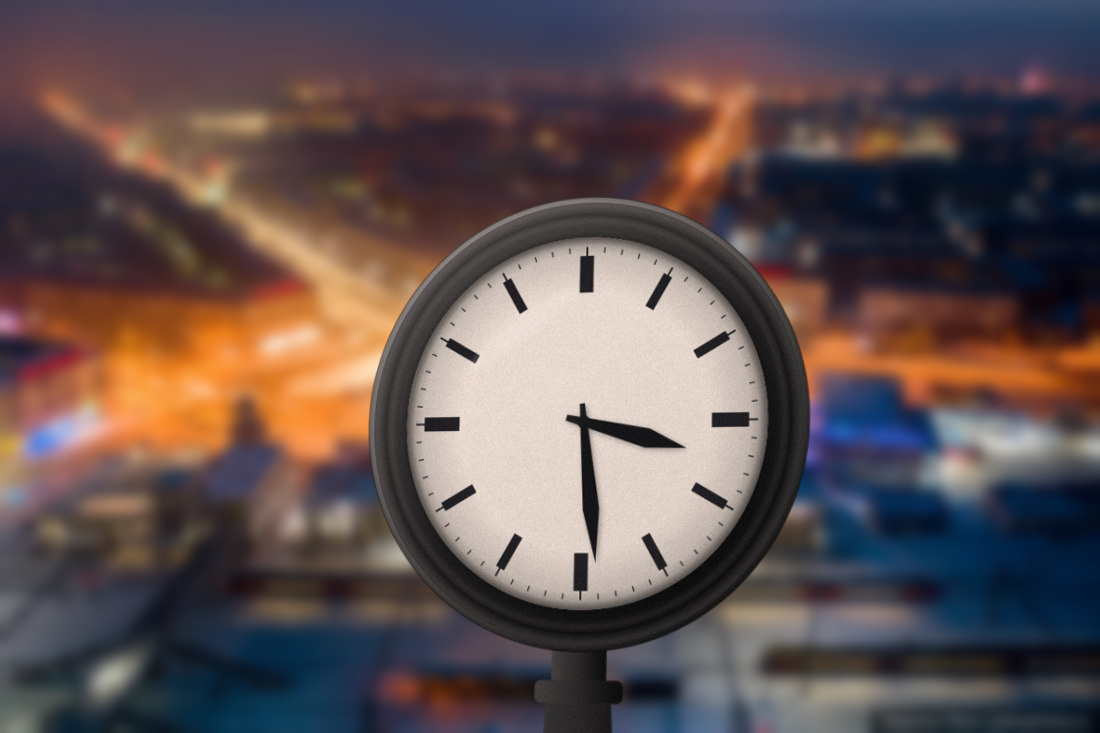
h=3 m=29
